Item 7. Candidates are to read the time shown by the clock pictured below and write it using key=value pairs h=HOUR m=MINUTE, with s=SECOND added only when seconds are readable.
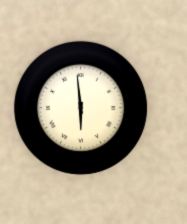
h=5 m=59
